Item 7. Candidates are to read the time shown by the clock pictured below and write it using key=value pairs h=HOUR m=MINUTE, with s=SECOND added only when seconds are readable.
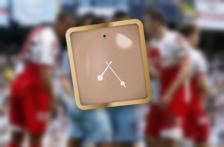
h=7 m=25
